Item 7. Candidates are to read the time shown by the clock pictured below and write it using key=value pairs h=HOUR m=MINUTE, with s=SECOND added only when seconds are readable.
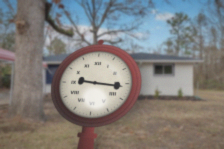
h=9 m=16
